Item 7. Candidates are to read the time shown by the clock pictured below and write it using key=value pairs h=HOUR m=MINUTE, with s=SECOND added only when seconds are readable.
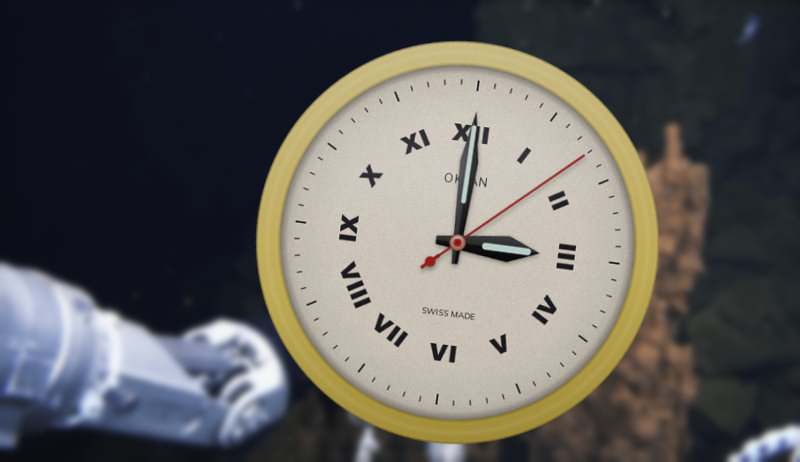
h=3 m=0 s=8
